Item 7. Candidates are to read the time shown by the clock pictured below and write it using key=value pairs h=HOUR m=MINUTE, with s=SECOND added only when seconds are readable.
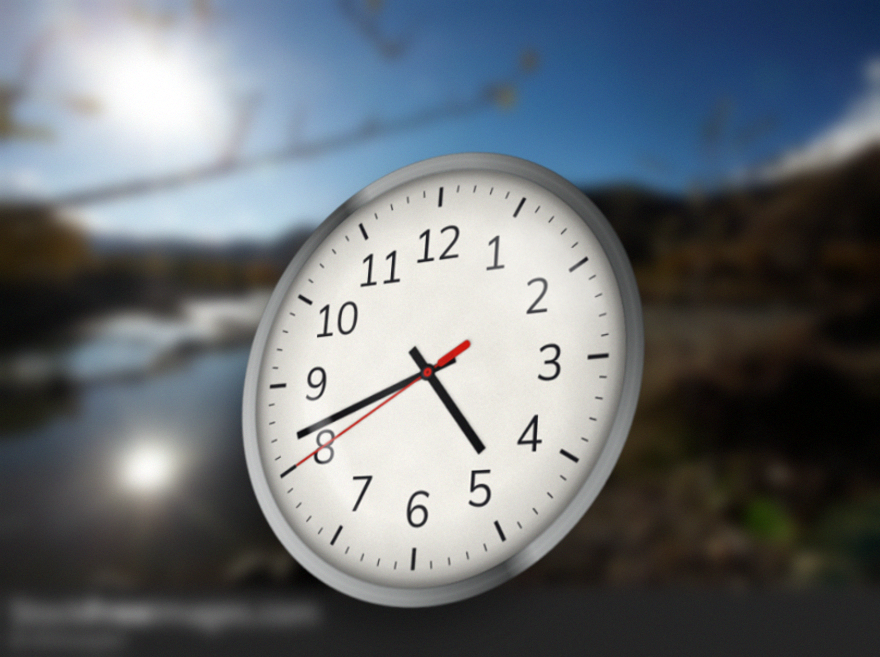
h=4 m=41 s=40
